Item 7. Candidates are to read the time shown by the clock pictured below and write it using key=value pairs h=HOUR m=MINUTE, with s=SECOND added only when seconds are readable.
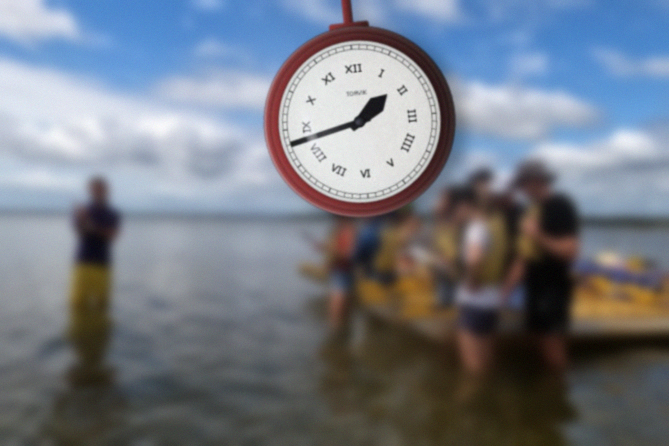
h=1 m=43
